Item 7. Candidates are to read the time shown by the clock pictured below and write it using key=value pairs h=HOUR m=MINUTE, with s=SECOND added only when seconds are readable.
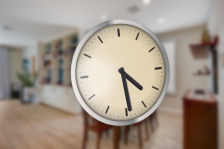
h=4 m=29
